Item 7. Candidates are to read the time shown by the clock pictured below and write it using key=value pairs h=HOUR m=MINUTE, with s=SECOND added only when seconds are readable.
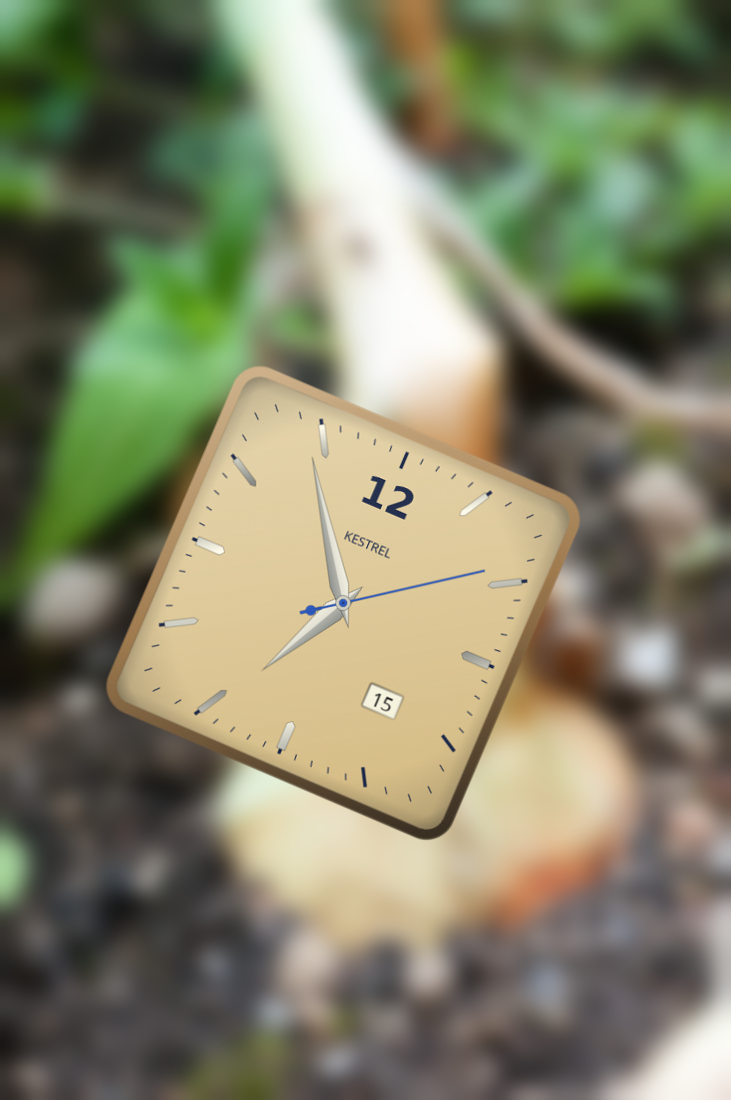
h=6 m=54 s=9
